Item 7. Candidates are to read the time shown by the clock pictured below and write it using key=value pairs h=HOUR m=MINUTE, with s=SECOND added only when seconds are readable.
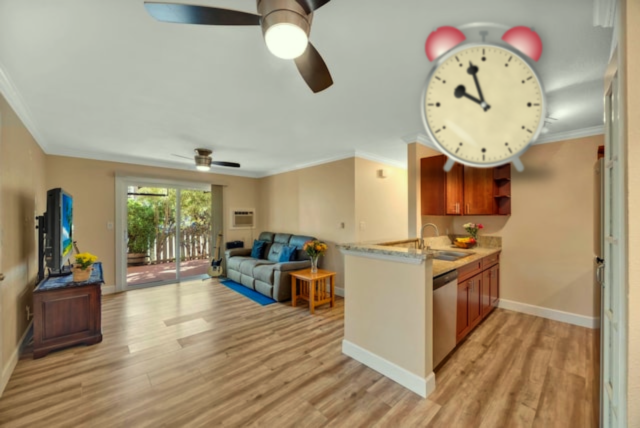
h=9 m=57
